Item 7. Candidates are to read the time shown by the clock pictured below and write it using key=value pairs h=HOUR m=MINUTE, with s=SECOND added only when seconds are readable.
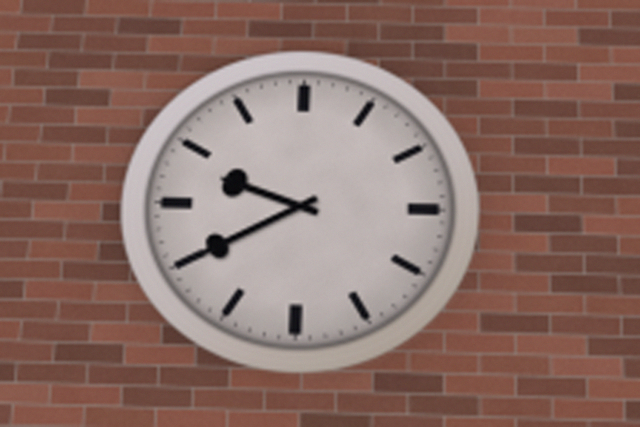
h=9 m=40
